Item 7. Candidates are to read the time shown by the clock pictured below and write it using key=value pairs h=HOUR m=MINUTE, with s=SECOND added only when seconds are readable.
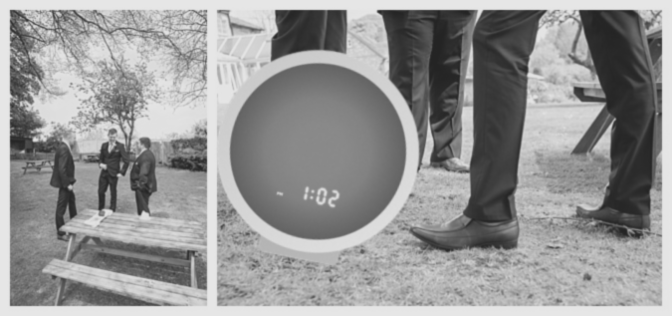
h=1 m=2
